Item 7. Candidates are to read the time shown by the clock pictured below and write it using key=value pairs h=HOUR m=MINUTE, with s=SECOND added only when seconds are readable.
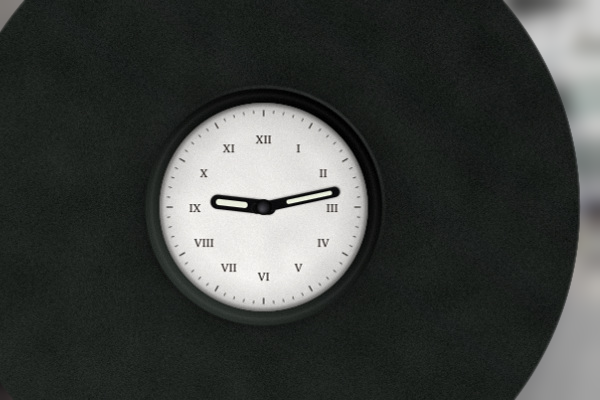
h=9 m=13
